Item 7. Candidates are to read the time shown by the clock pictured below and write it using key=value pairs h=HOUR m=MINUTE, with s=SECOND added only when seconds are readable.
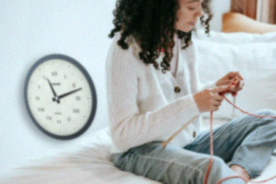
h=11 m=12
